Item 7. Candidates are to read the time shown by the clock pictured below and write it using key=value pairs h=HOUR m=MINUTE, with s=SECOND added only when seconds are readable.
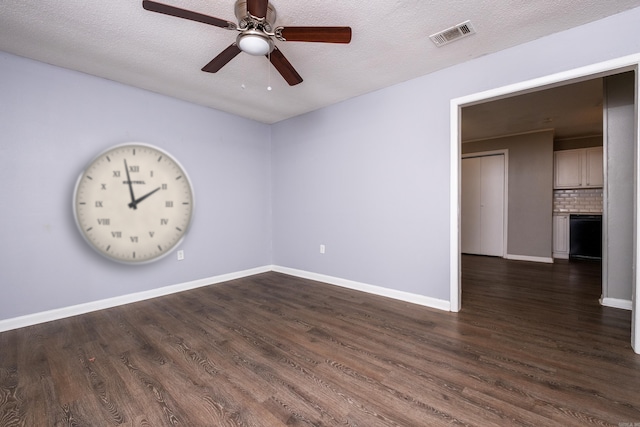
h=1 m=58
